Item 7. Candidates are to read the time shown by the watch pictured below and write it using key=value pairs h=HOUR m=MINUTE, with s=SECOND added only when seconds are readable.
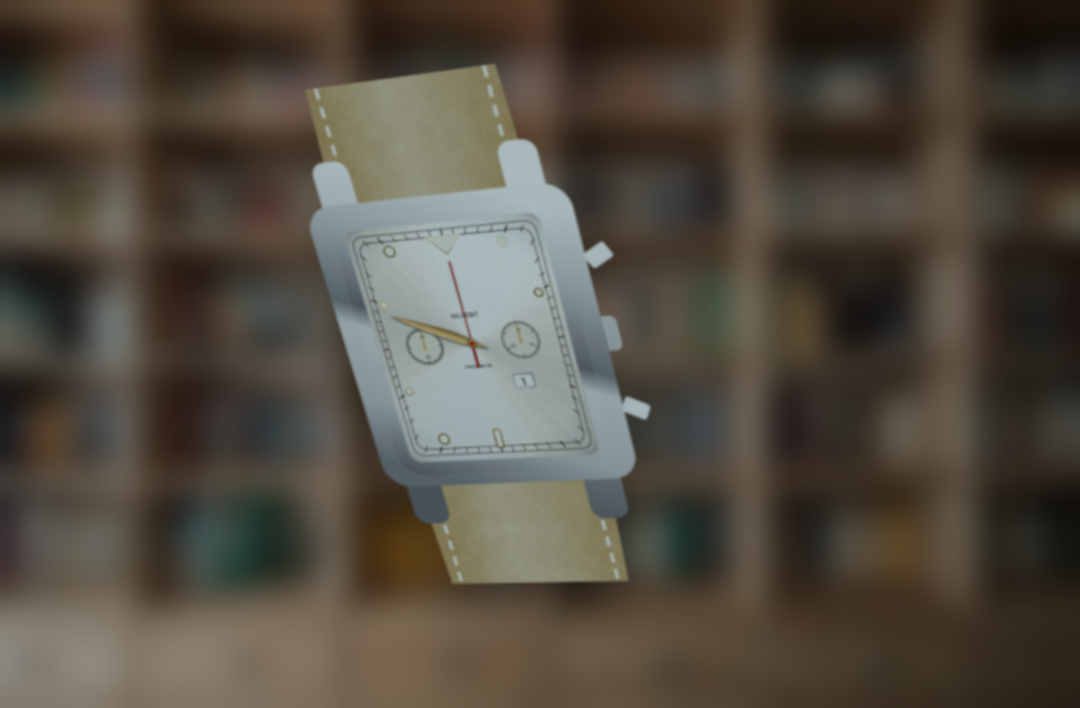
h=9 m=49
